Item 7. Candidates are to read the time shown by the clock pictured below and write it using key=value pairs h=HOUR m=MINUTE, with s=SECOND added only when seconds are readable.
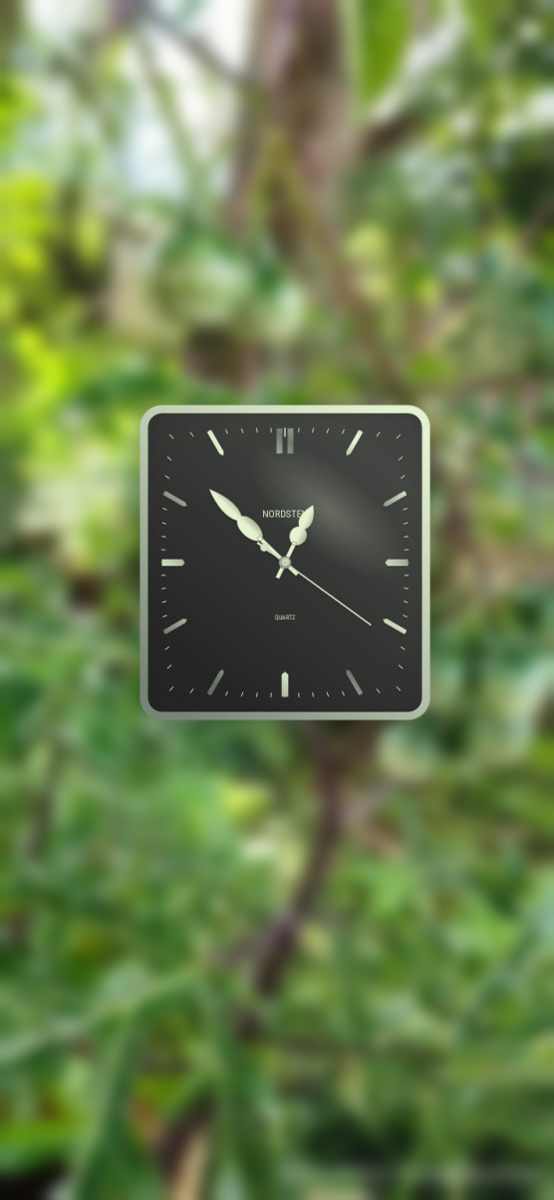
h=12 m=52 s=21
